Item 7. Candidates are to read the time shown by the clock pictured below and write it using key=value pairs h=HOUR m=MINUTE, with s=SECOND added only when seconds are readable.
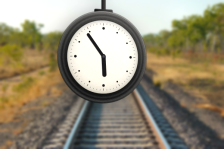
h=5 m=54
